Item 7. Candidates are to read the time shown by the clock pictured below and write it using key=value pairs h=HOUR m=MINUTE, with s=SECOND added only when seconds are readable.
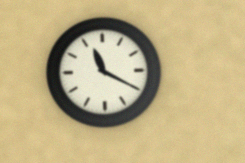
h=11 m=20
